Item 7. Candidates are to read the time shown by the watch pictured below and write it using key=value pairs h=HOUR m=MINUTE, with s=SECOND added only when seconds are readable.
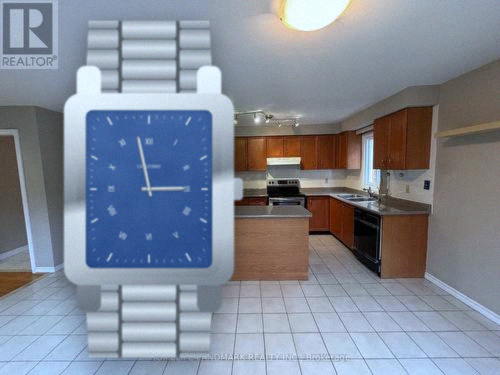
h=2 m=58
